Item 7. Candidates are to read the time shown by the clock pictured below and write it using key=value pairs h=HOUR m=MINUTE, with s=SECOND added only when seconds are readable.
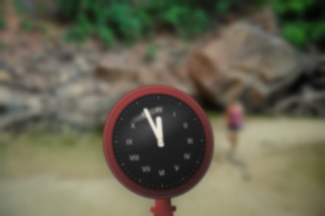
h=11 m=56
